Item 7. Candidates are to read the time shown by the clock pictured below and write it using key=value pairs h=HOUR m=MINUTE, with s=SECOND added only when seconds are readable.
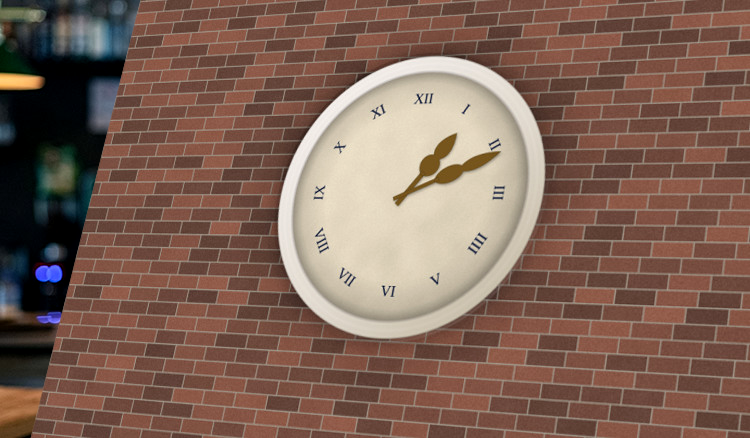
h=1 m=11
